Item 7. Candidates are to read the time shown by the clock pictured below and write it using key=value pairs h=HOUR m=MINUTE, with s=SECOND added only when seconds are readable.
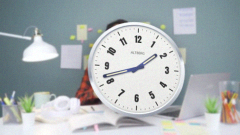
h=1 m=42
